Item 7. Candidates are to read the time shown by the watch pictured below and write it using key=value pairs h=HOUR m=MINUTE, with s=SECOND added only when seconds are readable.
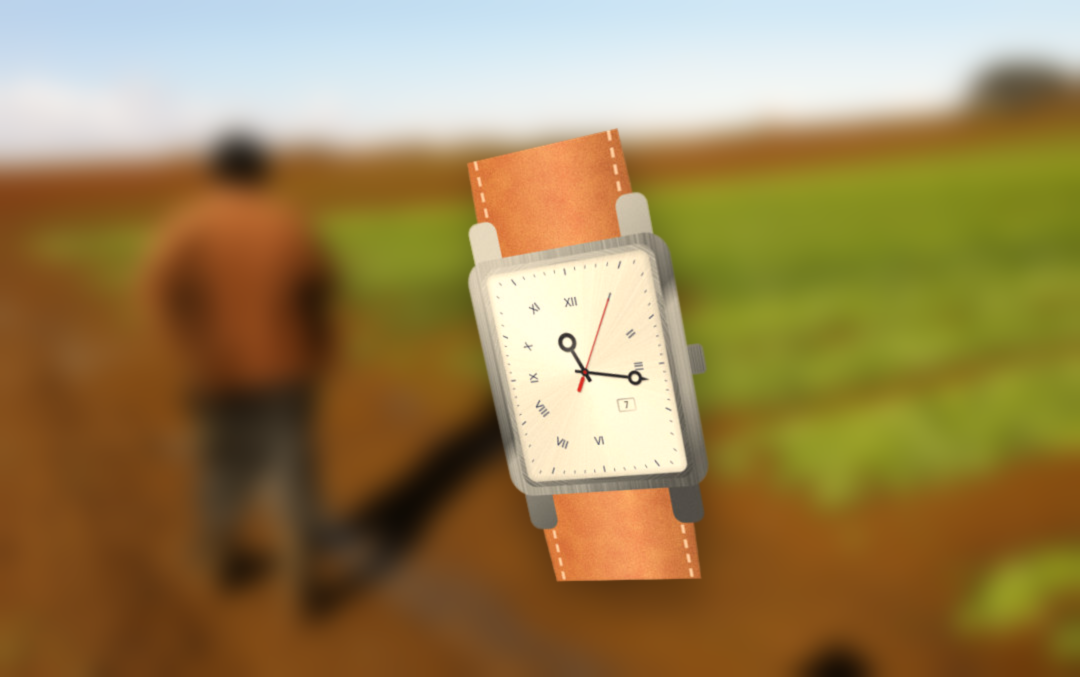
h=11 m=17 s=5
